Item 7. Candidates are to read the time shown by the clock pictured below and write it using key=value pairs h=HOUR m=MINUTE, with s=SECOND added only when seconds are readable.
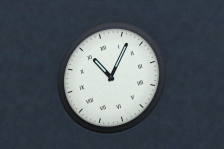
h=11 m=7
